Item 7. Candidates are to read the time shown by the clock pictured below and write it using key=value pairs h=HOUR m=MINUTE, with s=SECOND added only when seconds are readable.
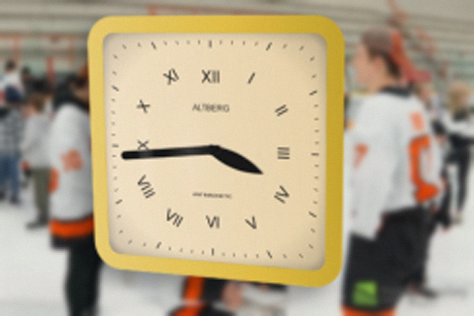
h=3 m=44
